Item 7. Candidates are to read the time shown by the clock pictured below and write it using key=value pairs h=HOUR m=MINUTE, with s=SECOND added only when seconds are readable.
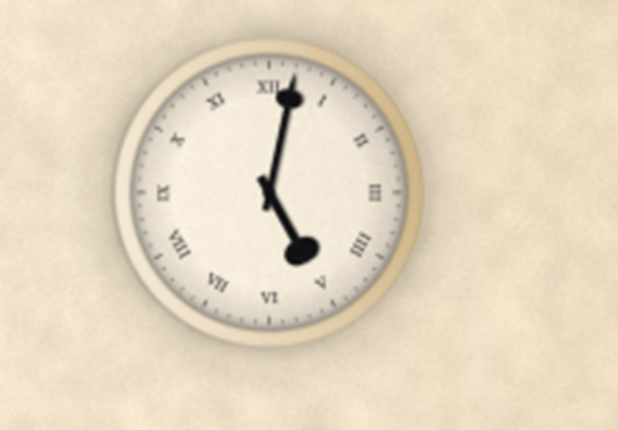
h=5 m=2
